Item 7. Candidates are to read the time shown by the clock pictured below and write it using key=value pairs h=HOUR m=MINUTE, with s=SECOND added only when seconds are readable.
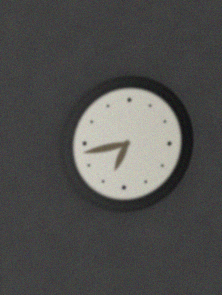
h=6 m=43
